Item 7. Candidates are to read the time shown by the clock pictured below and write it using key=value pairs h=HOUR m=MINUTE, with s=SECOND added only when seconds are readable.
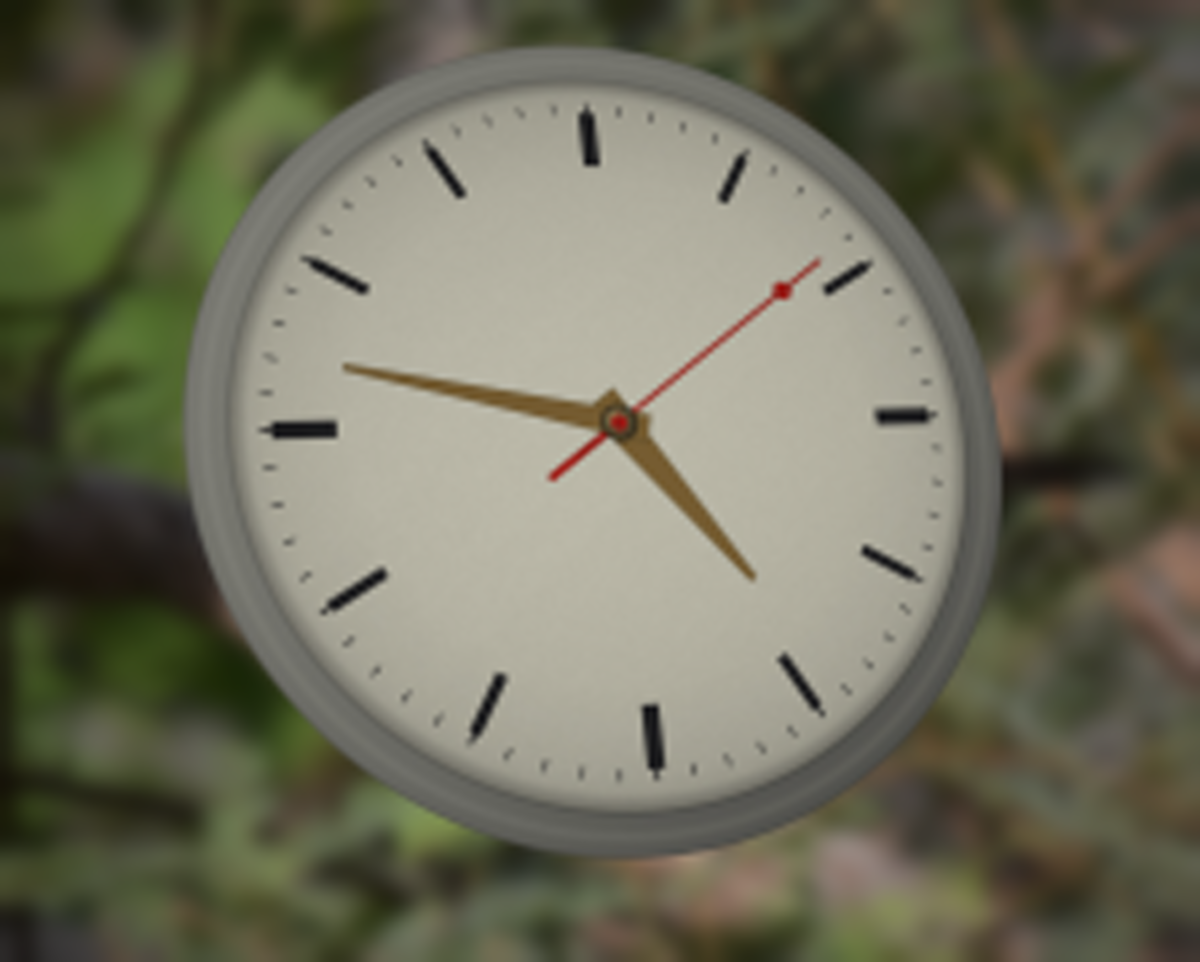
h=4 m=47 s=9
